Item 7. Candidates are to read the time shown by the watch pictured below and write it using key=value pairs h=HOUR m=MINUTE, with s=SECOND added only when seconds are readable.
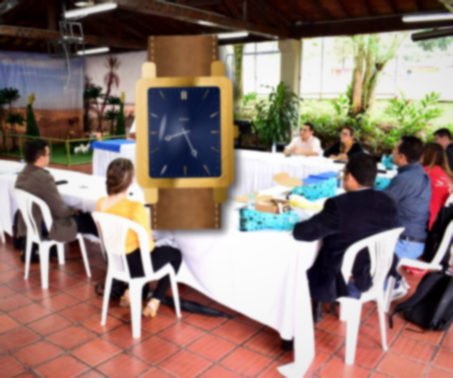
h=8 m=26
